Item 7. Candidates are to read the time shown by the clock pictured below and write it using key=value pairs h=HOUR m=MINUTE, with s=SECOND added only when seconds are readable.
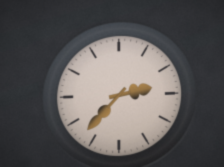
h=2 m=37
